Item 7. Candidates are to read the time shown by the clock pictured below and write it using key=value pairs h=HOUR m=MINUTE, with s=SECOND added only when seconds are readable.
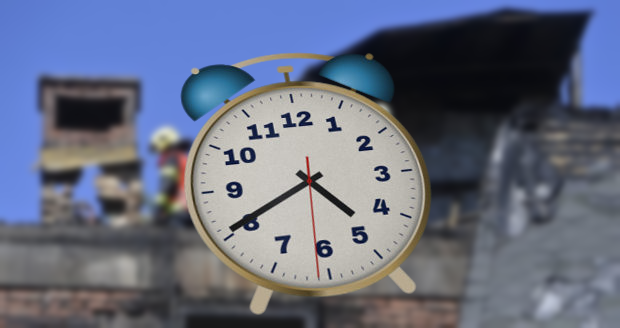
h=4 m=40 s=31
